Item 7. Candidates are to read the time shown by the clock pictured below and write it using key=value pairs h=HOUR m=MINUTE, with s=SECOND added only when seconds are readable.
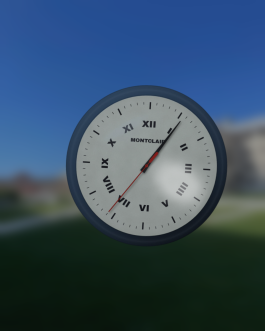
h=1 m=5 s=36
